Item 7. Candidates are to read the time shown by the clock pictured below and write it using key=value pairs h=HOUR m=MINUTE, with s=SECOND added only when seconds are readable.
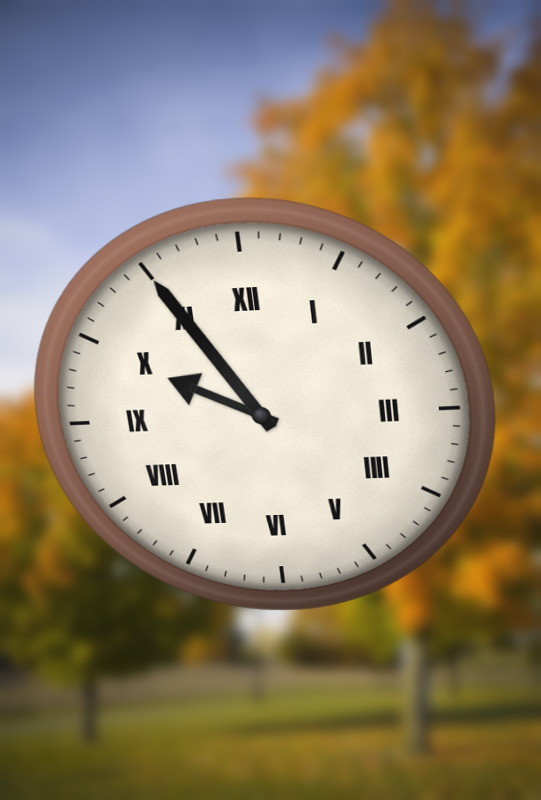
h=9 m=55
